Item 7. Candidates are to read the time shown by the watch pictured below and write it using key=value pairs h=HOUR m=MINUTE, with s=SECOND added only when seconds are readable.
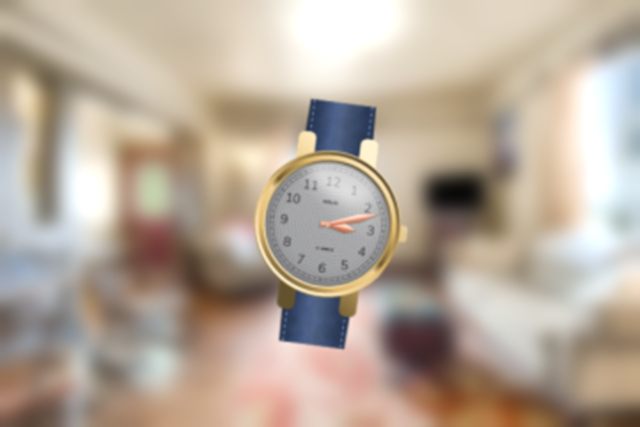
h=3 m=12
